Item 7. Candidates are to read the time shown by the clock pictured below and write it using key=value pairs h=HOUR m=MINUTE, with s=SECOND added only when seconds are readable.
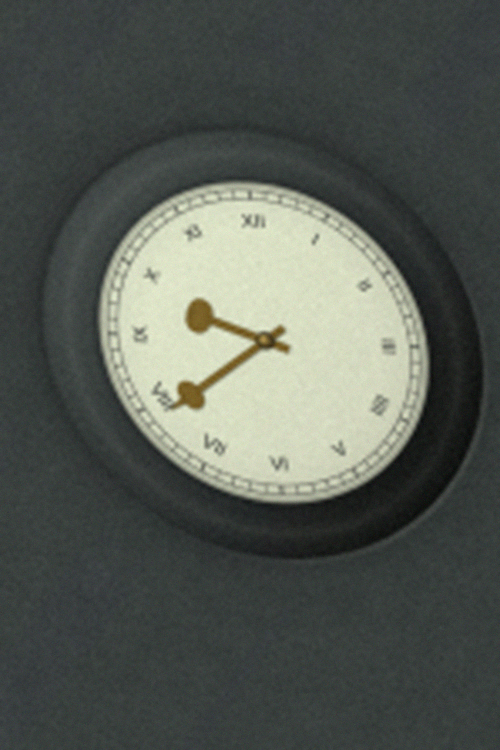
h=9 m=39
